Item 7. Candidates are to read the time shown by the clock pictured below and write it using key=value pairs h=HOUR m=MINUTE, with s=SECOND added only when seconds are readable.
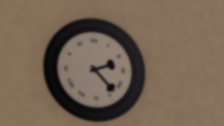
h=2 m=23
